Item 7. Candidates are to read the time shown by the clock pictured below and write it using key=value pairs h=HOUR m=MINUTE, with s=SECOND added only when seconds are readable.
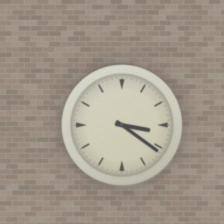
h=3 m=21
